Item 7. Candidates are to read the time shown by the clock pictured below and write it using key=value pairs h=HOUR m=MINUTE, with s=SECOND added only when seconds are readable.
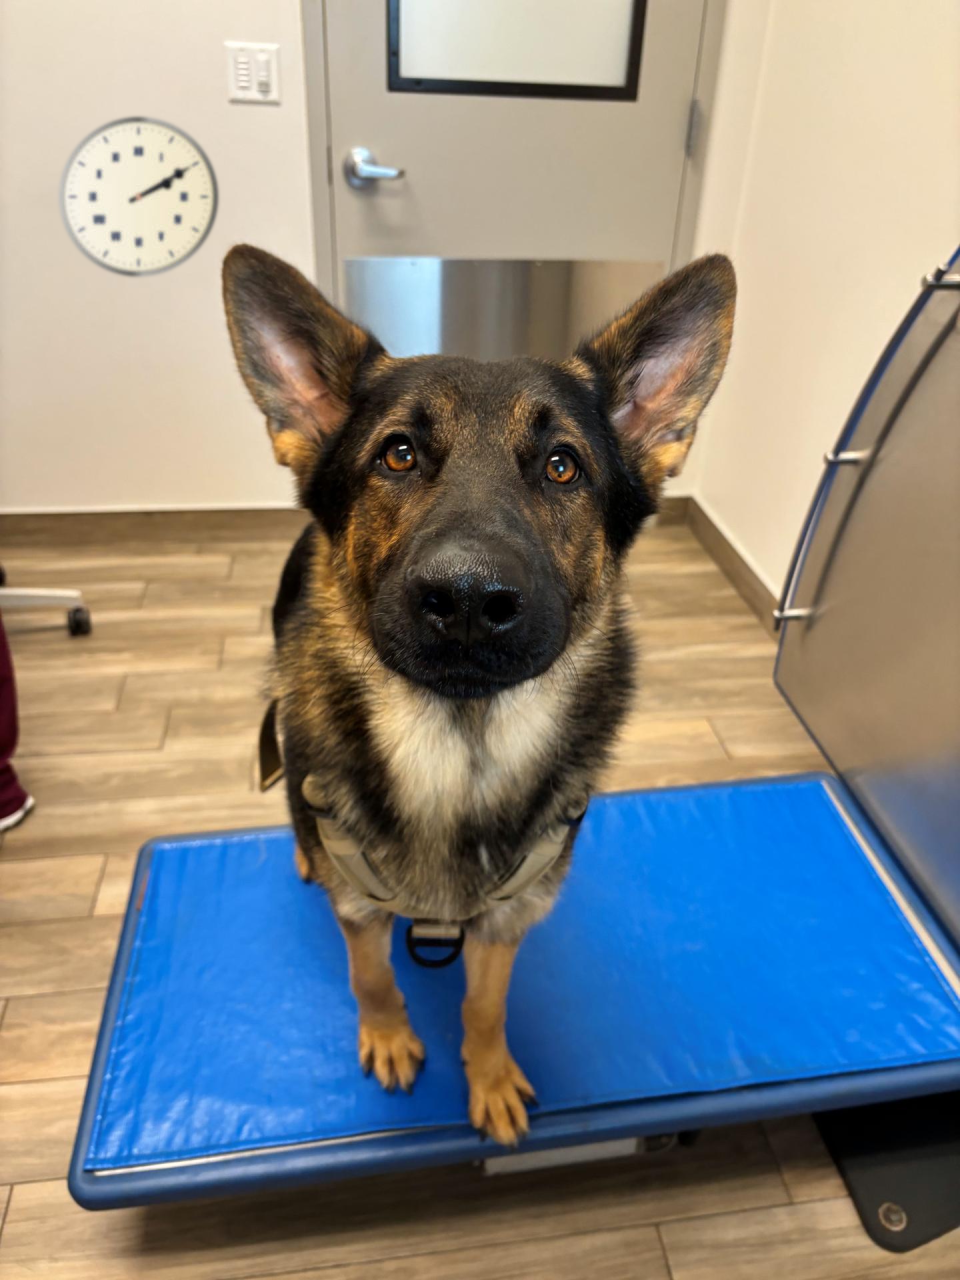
h=2 m=10
